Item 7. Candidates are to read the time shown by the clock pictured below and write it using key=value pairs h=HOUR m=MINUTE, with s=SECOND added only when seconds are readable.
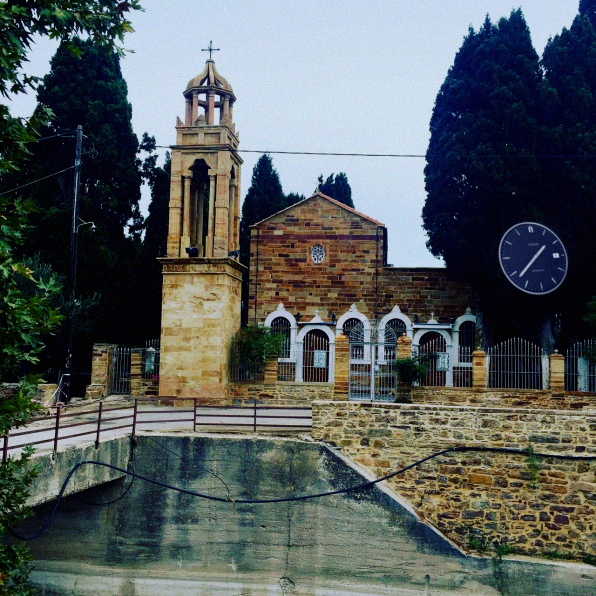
h=1 m=38
